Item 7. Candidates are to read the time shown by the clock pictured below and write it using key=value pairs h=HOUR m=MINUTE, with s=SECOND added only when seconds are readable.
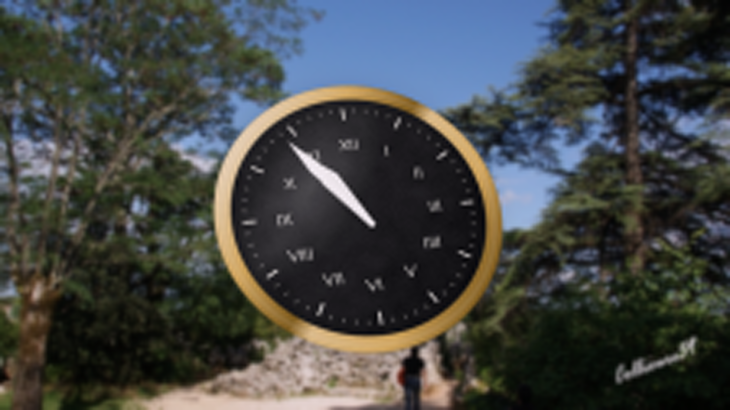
h=10 m=54
